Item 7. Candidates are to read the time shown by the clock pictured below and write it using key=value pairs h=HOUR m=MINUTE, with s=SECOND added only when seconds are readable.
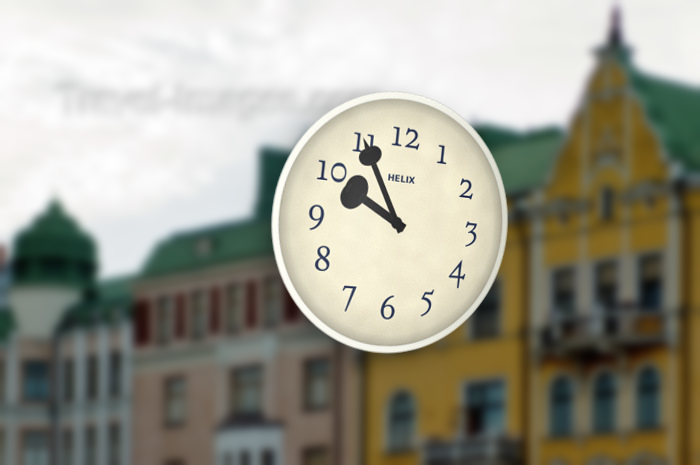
h=9 m=55
